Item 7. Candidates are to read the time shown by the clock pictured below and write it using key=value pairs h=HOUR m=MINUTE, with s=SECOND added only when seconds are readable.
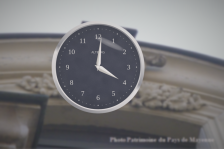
h=4 m=1
